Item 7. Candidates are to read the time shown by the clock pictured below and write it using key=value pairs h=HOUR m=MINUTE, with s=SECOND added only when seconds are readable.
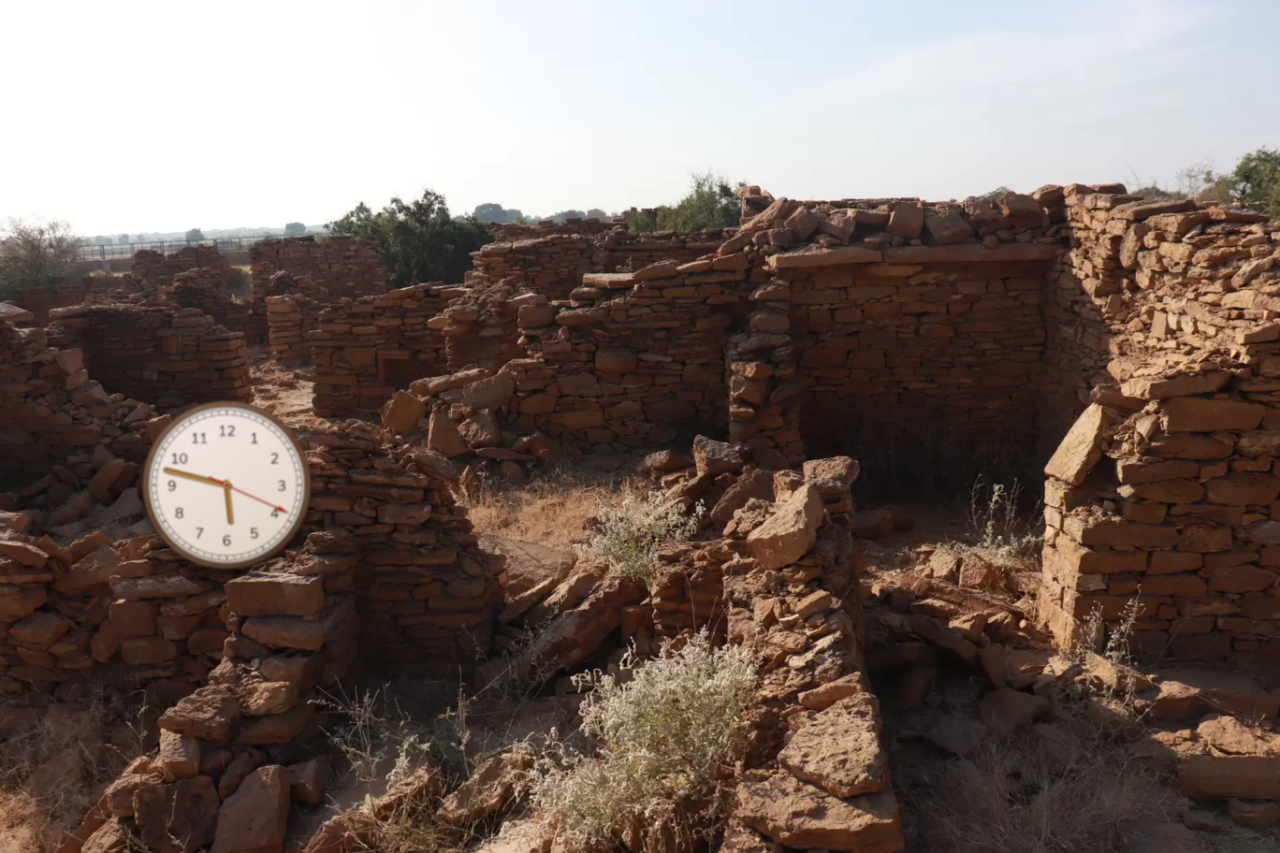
h=5 m=47 s=19
